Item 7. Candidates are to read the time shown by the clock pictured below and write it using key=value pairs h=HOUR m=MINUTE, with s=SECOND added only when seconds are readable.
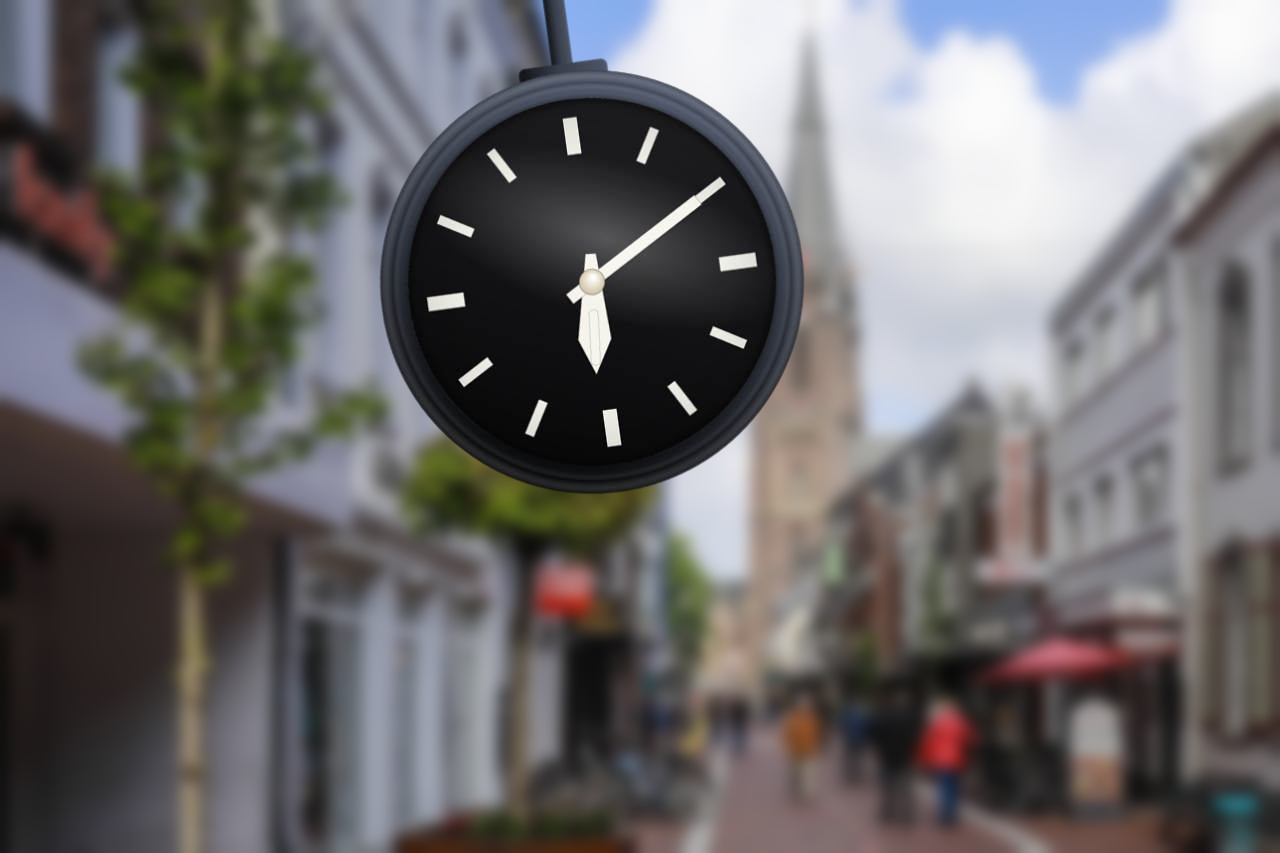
h=6 m=10
